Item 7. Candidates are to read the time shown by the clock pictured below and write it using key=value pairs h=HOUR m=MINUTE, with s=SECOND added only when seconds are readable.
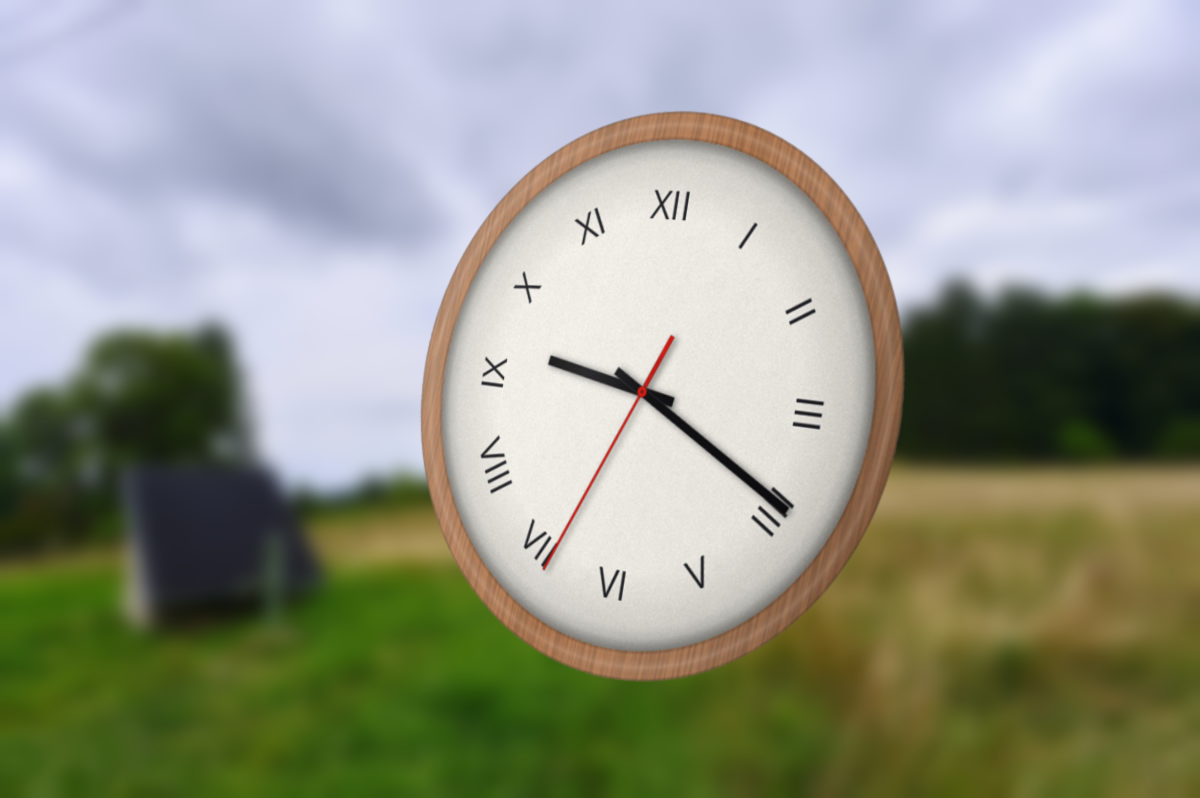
h=9 m=19 s=34
